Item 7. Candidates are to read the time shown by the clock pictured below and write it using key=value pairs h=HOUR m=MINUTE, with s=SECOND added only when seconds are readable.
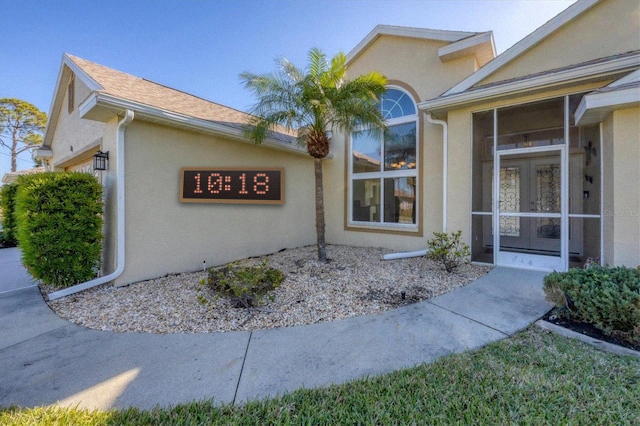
h=10 m=18
